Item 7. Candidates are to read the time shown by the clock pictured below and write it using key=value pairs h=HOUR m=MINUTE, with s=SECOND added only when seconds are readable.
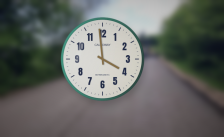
h=3 m=59
